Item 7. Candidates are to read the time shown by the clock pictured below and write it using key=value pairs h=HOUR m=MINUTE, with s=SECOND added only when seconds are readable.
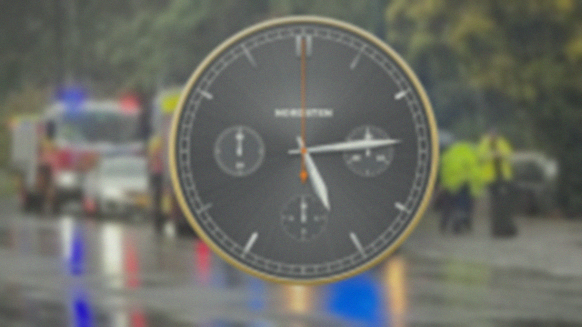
h=5 m=14
